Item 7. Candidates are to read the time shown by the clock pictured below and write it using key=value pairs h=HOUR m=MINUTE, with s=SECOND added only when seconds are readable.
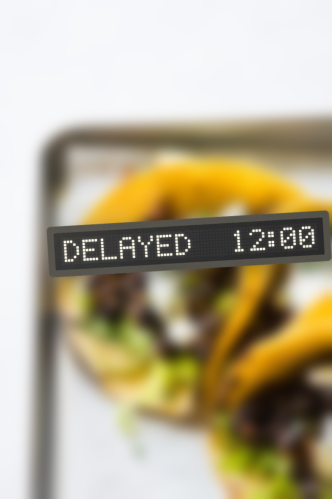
h=12 m=0
